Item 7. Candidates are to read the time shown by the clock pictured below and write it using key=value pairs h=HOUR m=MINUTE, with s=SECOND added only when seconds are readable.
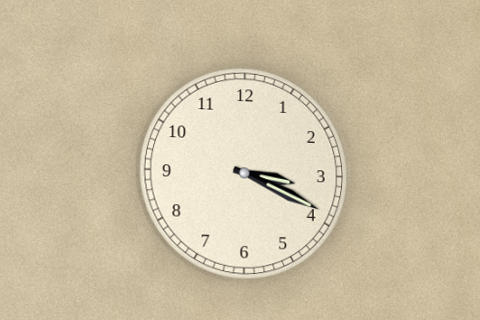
h=3 m=19
